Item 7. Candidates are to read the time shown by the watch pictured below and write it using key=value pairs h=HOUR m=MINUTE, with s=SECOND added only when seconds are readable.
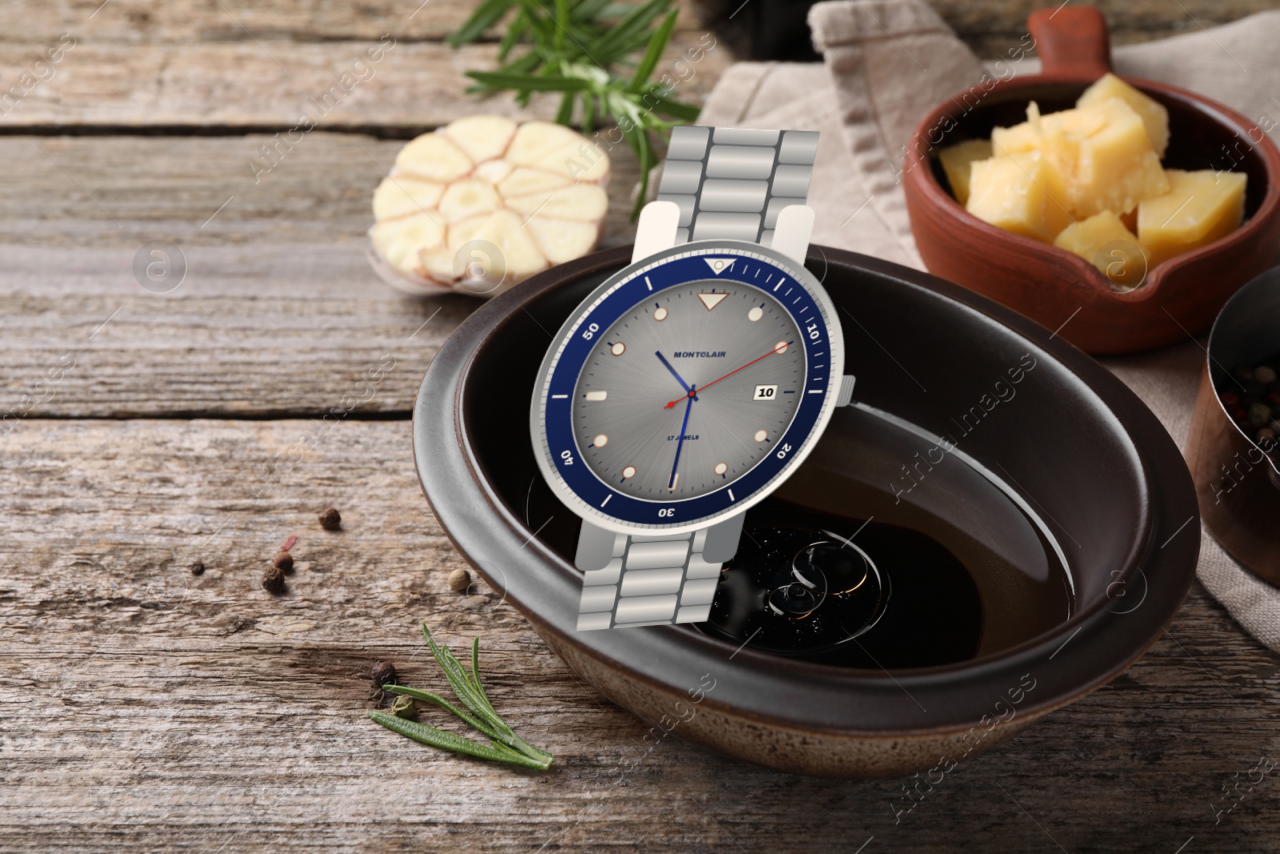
h=10 m=30 s=10
